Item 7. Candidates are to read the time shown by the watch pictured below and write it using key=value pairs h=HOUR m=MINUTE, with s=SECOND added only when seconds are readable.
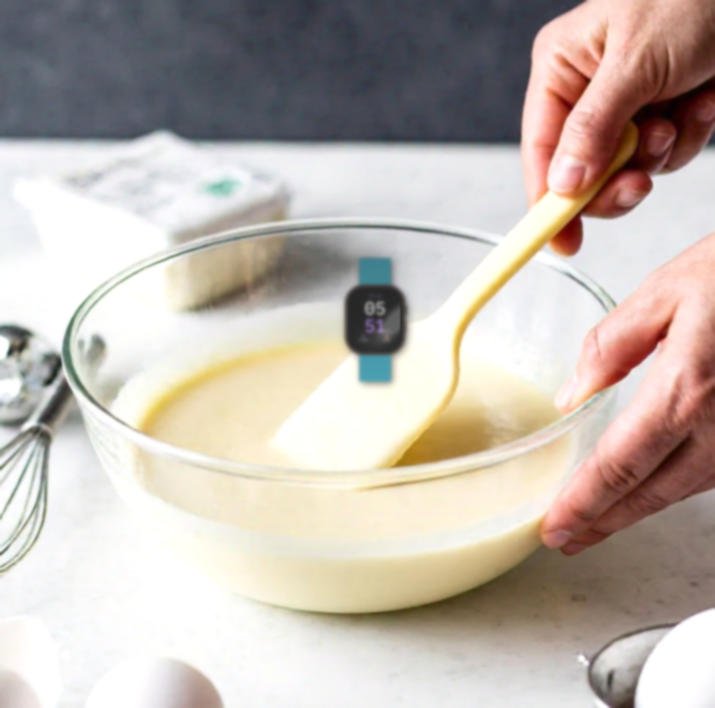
h=5 m=51
